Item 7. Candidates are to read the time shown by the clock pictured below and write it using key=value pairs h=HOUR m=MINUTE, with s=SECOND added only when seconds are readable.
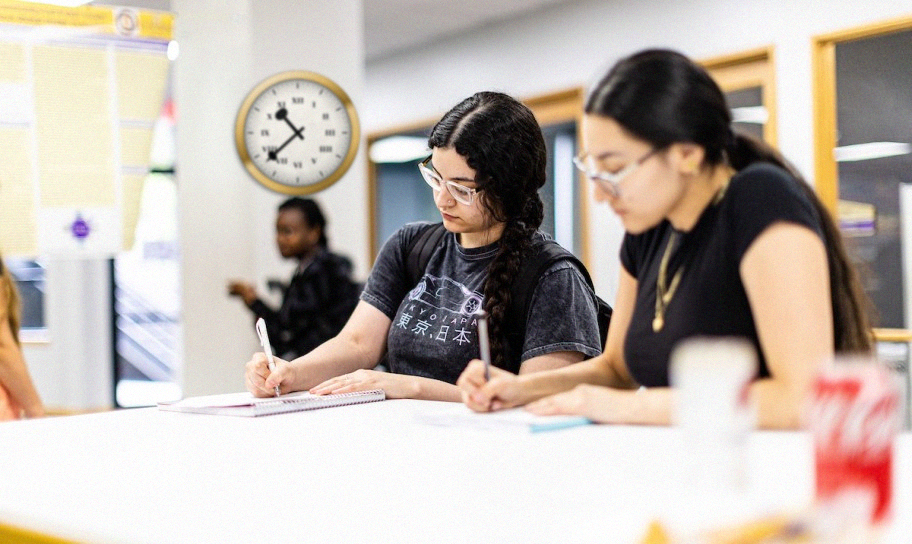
h=10 m=38
